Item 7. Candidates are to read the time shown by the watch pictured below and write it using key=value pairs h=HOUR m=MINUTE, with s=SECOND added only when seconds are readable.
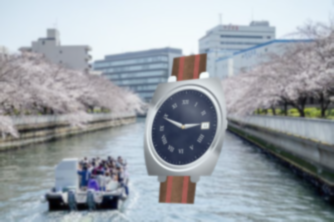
h=2 m=49
